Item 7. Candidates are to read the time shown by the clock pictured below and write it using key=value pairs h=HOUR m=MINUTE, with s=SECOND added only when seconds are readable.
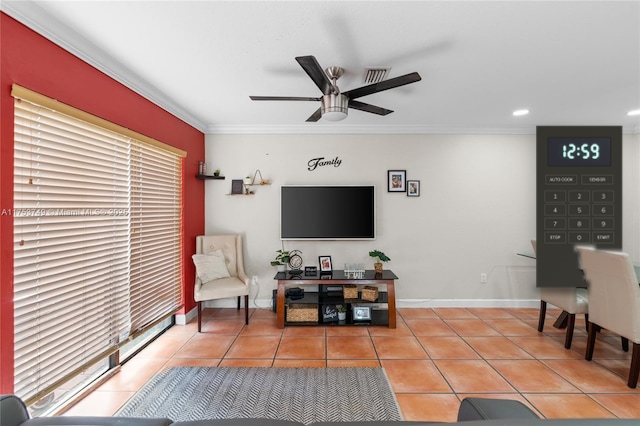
h=12 m=59
